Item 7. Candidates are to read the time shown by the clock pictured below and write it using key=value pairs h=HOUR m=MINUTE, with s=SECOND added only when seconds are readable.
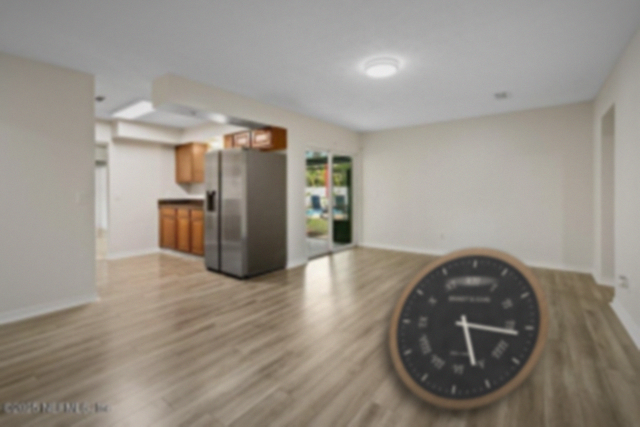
h=5 m=16
